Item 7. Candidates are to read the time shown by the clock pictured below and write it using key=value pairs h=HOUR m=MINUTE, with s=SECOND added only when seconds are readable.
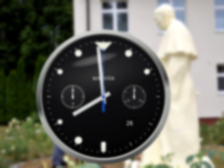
h=7 m=59
